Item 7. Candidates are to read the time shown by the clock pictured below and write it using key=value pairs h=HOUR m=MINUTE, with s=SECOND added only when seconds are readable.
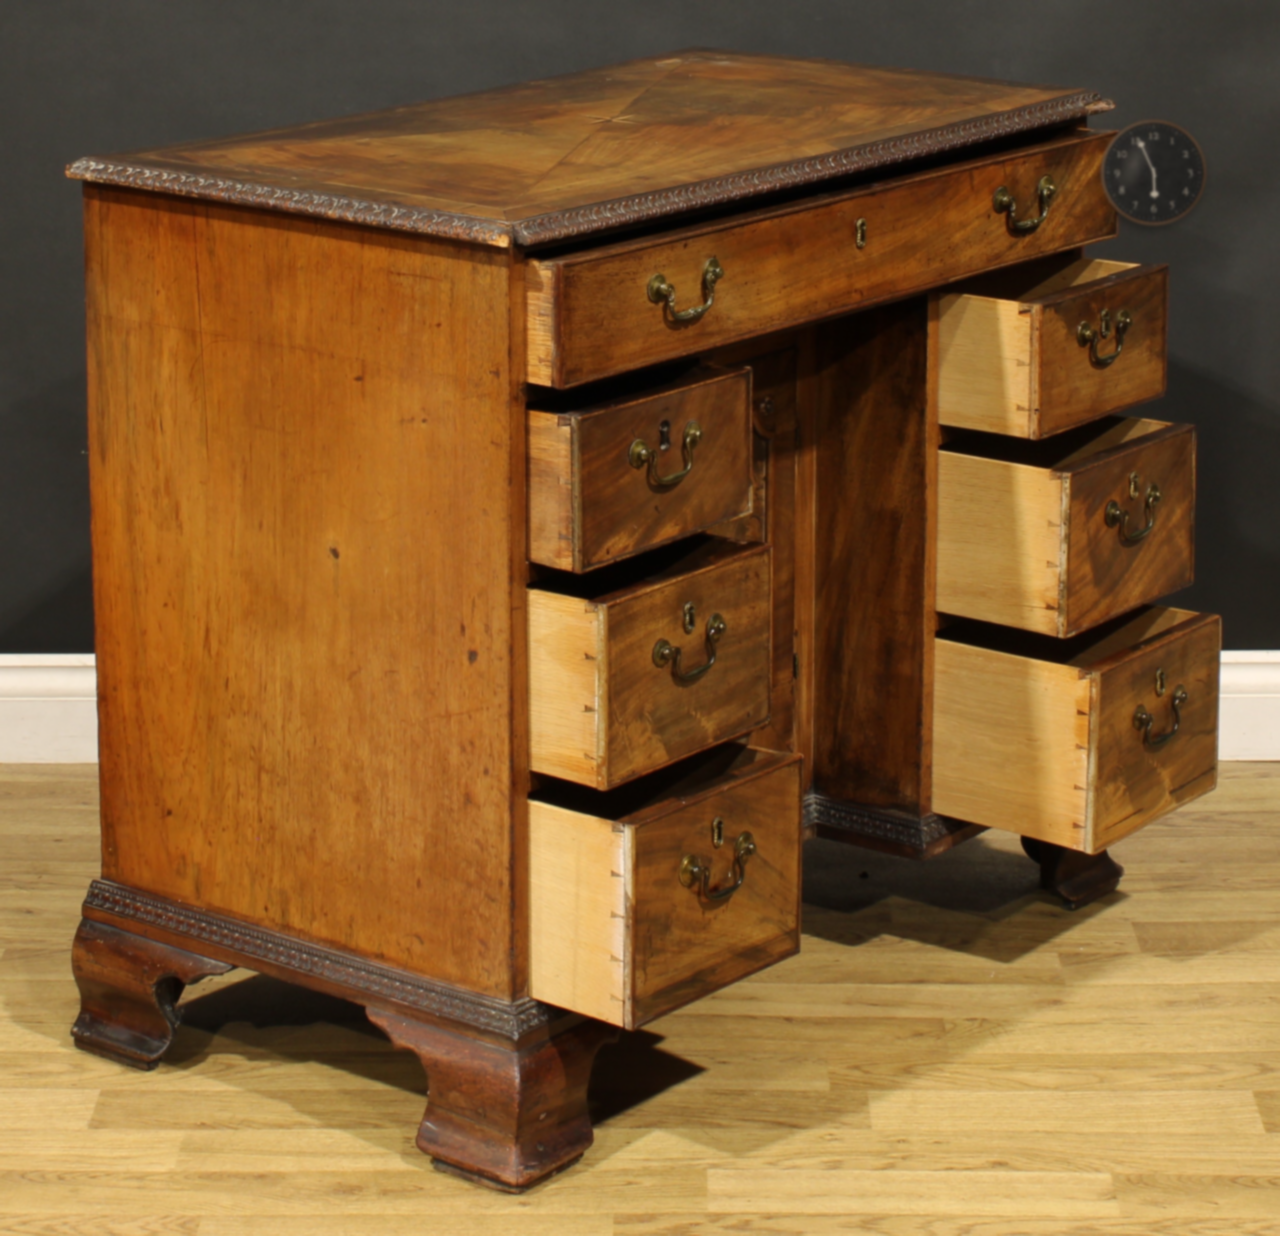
h=5 m=56
